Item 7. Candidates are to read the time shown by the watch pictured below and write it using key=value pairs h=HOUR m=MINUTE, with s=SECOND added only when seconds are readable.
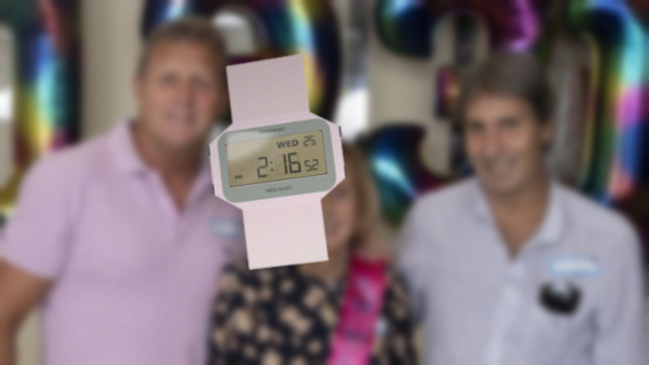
h=2 m=16 s=52
